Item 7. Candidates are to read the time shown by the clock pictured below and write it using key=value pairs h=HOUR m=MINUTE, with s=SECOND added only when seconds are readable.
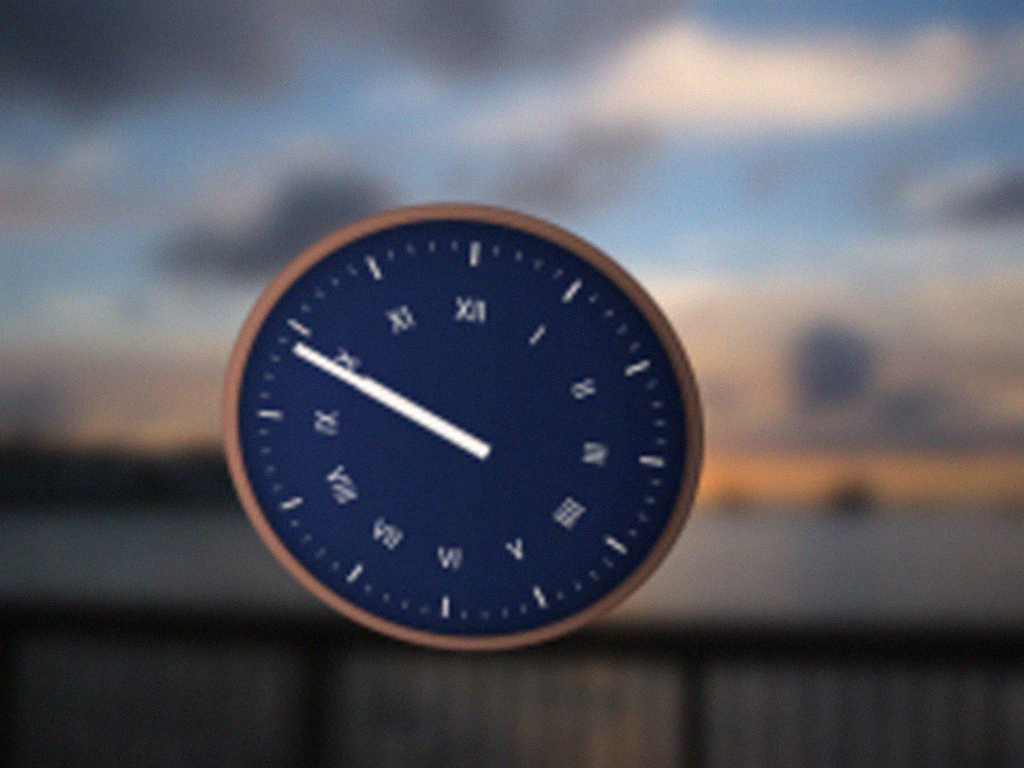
h=9 m=49
